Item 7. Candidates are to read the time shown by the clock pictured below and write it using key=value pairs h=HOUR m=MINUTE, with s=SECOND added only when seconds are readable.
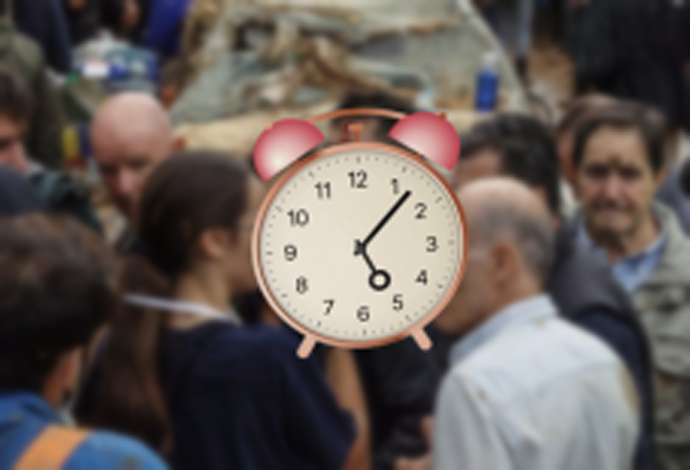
h=5 m=7
